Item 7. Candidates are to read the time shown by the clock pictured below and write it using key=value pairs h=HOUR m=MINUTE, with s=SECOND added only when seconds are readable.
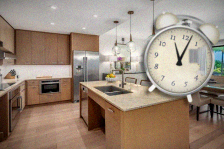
h=11 m=2
